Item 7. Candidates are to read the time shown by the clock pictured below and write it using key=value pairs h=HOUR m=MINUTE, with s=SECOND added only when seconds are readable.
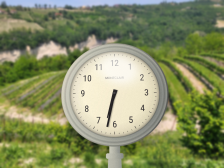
h=6 m=32
